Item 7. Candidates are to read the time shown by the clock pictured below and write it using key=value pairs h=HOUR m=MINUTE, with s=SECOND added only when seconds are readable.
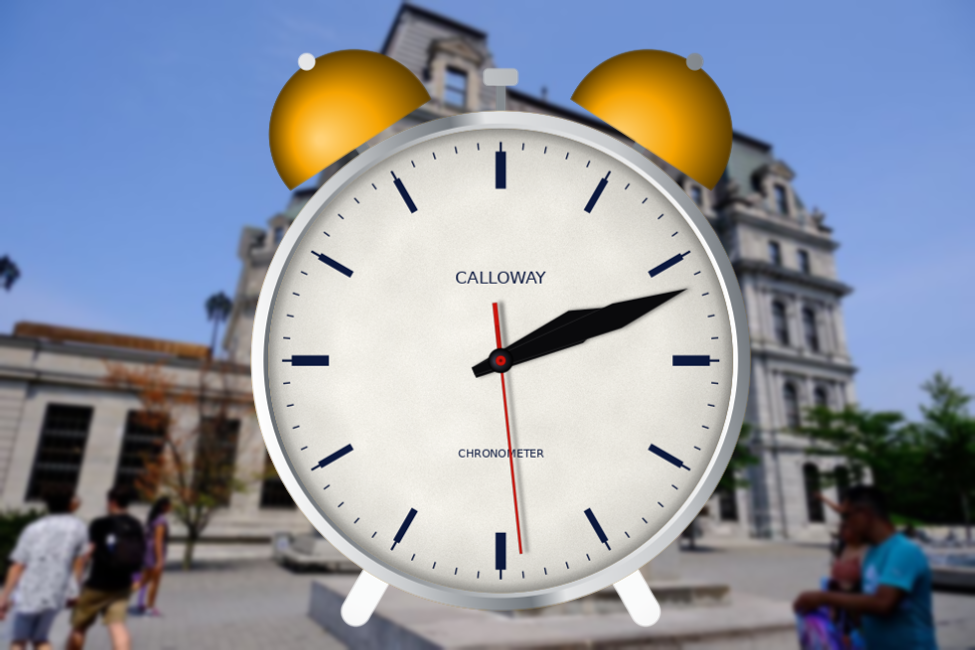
h=2 m=11 s=29
